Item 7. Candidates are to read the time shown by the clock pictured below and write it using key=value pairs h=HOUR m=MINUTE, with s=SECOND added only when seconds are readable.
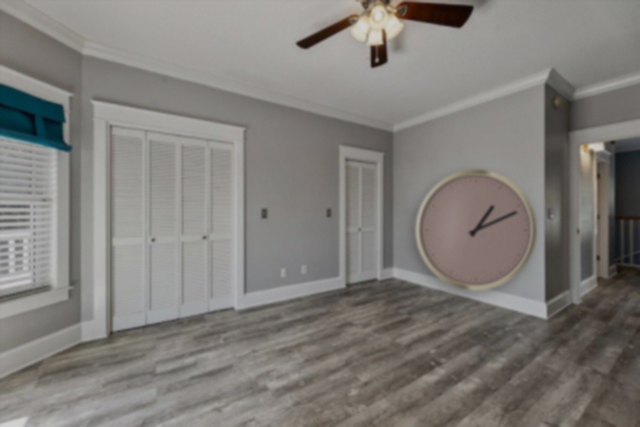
h=1 m=11
